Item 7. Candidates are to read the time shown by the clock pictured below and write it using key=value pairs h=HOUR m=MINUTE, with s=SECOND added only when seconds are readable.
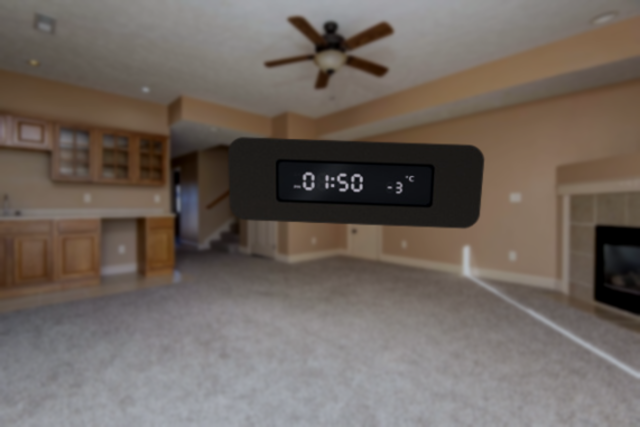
h=1 m=50
